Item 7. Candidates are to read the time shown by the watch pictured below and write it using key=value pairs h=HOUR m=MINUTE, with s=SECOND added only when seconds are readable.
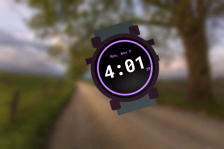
h=4 m=1
